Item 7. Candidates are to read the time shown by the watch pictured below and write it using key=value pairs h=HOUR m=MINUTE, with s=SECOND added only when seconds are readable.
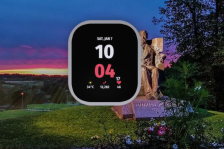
h=10 m=4
